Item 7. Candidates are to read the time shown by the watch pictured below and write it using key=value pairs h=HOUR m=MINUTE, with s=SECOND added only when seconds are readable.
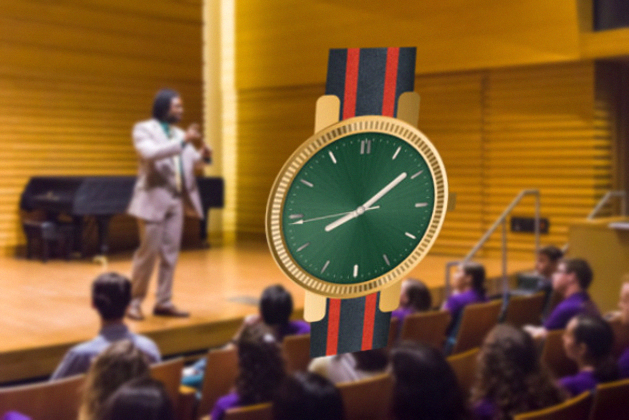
h=8 m=8 s=44
